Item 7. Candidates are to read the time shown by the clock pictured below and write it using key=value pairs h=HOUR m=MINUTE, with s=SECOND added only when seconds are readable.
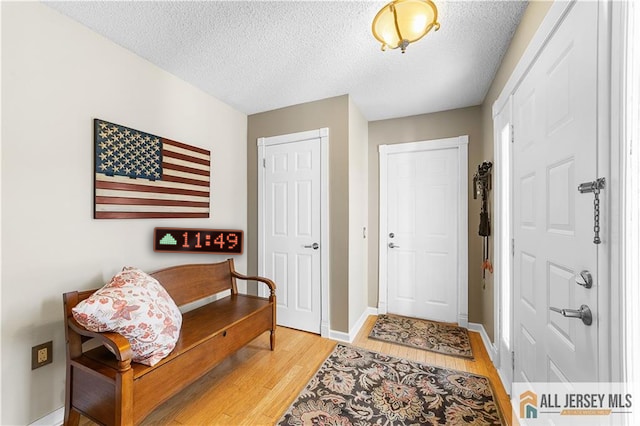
h=11 m=49
